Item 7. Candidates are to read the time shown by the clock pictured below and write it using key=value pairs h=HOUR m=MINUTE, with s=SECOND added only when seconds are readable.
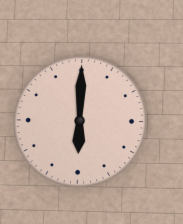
h=6 m=0
